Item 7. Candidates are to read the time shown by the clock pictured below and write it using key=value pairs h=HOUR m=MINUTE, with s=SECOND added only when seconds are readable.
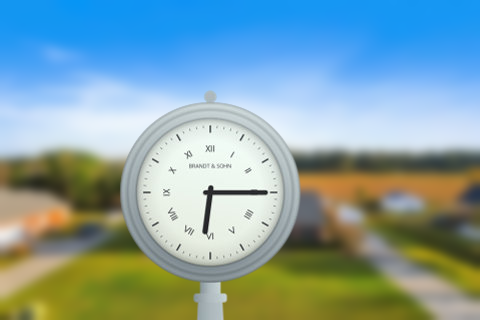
h=6 m=15
